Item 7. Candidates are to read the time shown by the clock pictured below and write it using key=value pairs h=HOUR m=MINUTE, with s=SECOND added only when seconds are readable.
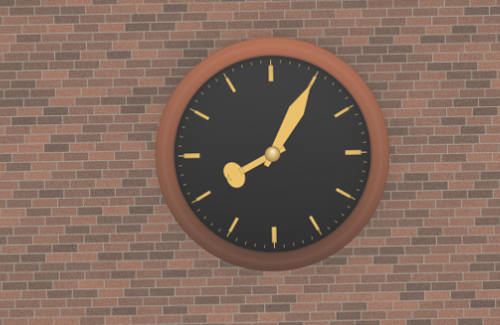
h=8 m=5
